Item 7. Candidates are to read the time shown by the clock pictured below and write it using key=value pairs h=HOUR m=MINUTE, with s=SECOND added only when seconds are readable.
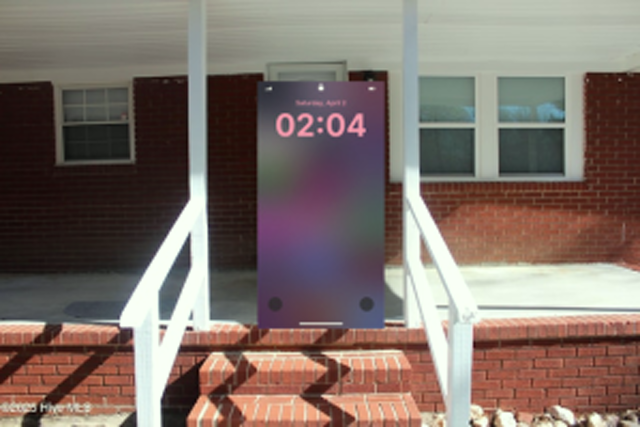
h=2 m=4
